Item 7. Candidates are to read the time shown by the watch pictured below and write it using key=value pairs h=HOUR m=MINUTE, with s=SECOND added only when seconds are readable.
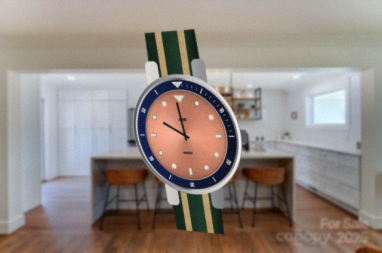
h=9 m=59
